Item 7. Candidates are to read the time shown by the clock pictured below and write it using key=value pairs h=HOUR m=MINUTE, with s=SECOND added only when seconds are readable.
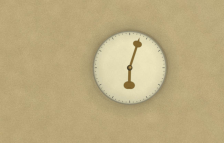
h=6 m=3
